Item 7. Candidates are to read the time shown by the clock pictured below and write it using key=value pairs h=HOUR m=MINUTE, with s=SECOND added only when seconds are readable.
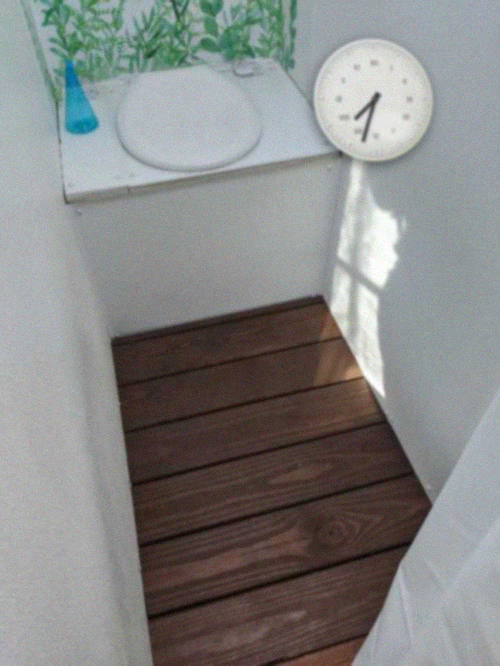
h=7 m=33
